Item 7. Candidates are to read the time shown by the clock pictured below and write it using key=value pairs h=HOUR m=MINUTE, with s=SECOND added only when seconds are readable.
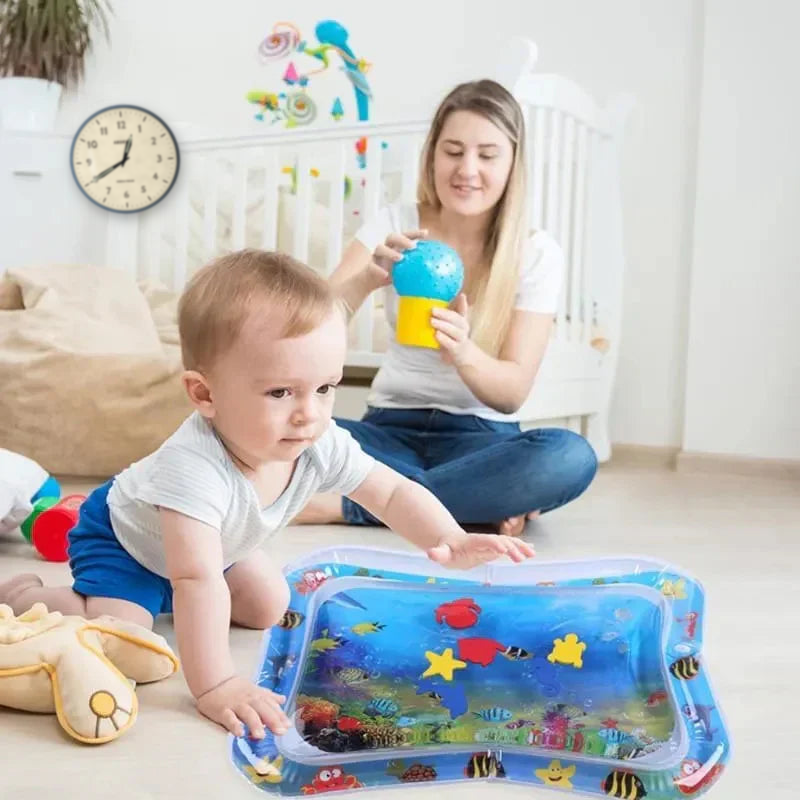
h=12 m=40
